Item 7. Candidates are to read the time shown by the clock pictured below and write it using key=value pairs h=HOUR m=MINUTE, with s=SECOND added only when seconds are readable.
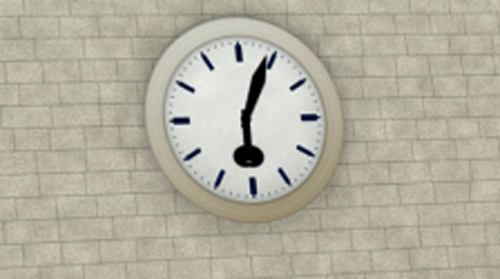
h=6 m=4
